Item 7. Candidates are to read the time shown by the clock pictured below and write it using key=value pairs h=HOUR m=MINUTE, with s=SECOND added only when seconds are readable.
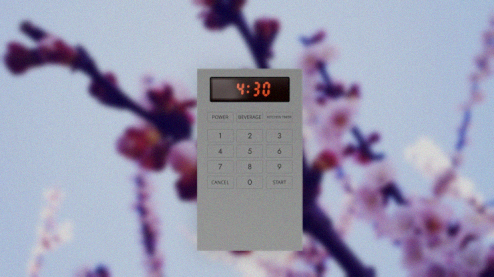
h=4 m=30
